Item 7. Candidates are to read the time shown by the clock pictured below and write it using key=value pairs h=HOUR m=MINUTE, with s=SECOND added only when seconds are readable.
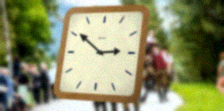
h=2 m=51
